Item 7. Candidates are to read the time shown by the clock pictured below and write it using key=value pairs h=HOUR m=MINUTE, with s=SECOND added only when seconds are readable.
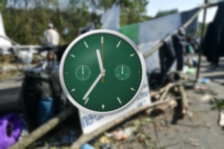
h=11 m=36
